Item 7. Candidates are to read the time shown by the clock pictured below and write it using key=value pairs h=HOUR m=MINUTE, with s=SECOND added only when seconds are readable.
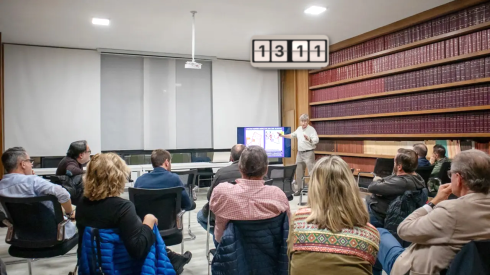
h=13 m=11
